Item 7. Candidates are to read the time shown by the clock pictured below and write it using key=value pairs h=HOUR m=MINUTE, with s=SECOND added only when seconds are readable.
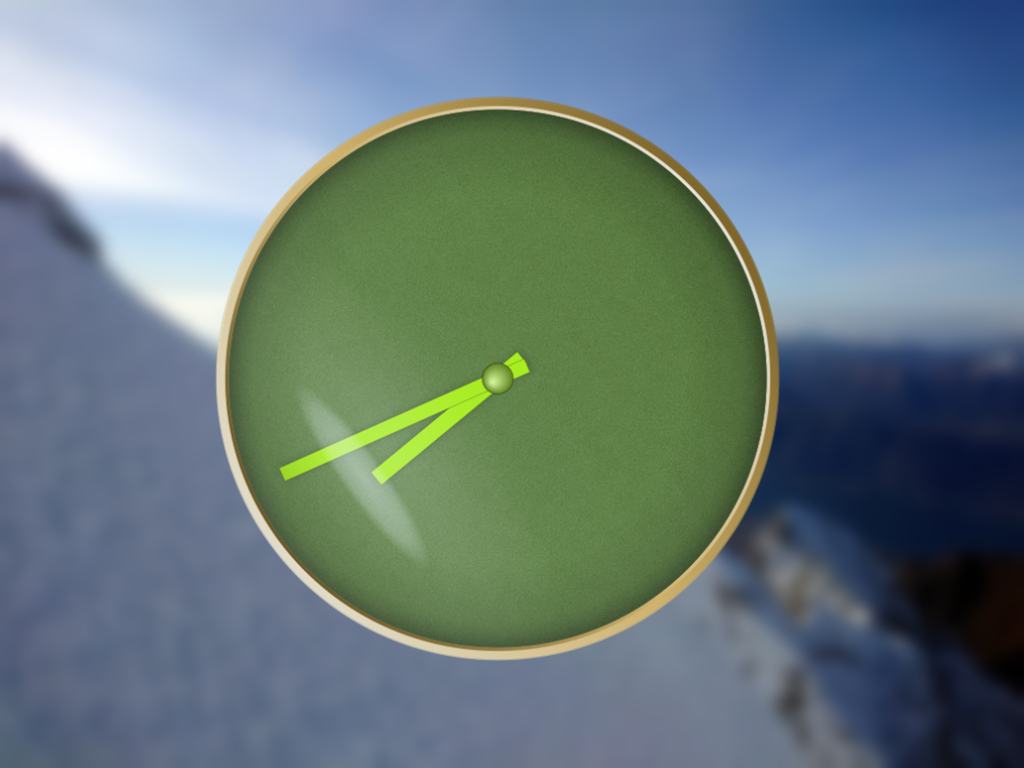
h=7 m=41
